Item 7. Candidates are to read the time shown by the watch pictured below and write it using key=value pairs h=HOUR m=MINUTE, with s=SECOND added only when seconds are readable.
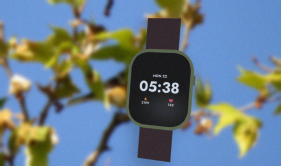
h=5 m=38
